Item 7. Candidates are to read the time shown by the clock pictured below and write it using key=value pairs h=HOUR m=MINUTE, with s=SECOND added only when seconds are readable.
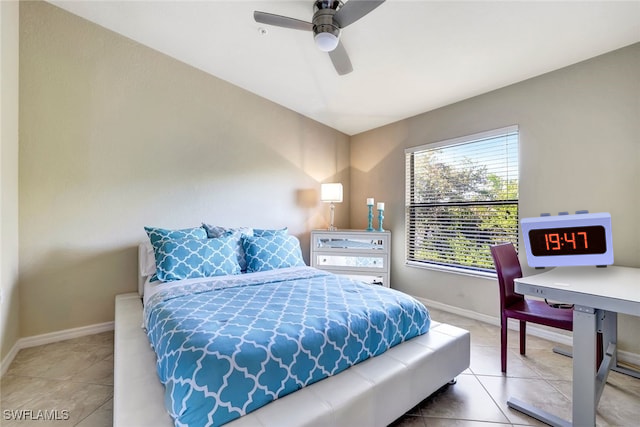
h=19 m=47
